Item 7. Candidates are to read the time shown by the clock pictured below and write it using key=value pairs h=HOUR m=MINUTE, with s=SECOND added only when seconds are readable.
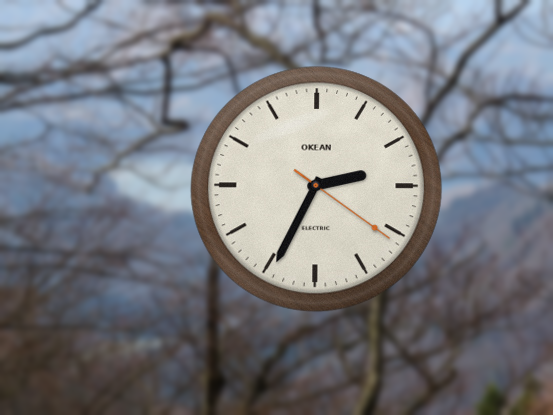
h=2 m=34 s=21
